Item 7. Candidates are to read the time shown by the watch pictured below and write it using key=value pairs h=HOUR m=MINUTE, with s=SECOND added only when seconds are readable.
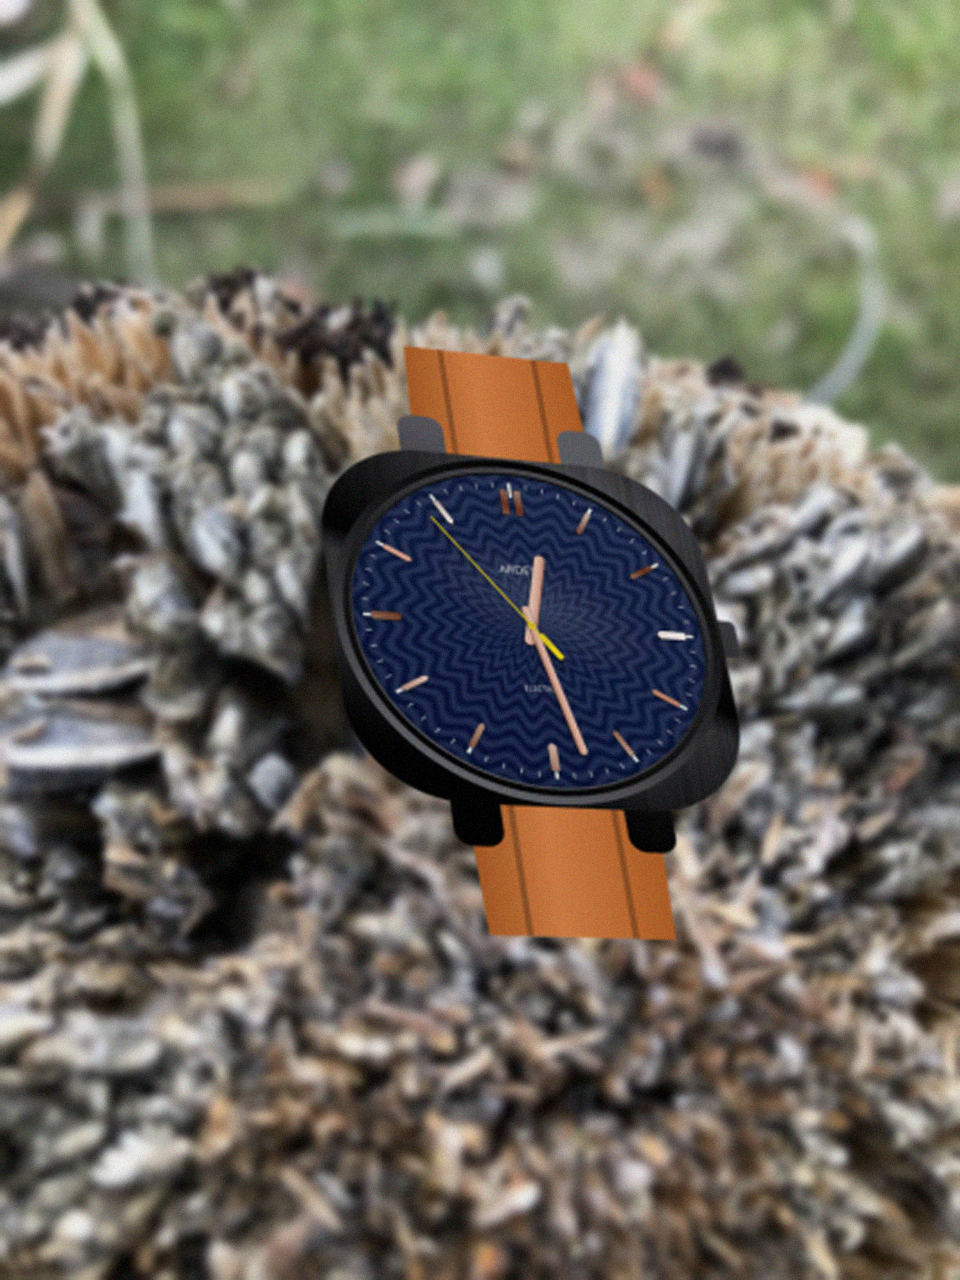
h=12 m=27 s=54
